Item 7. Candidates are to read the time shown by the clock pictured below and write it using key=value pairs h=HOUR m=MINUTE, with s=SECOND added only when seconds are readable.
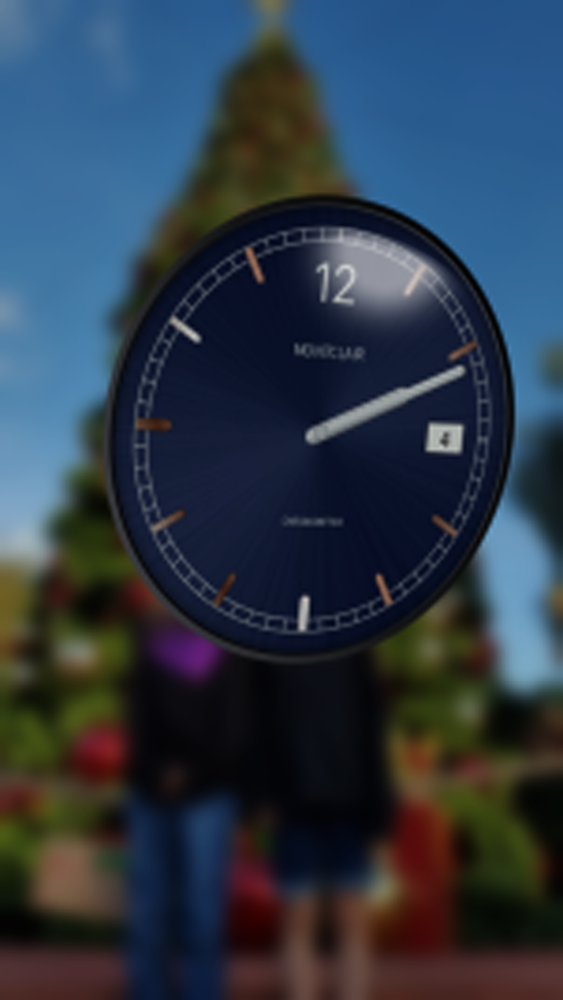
h=2 m=11
